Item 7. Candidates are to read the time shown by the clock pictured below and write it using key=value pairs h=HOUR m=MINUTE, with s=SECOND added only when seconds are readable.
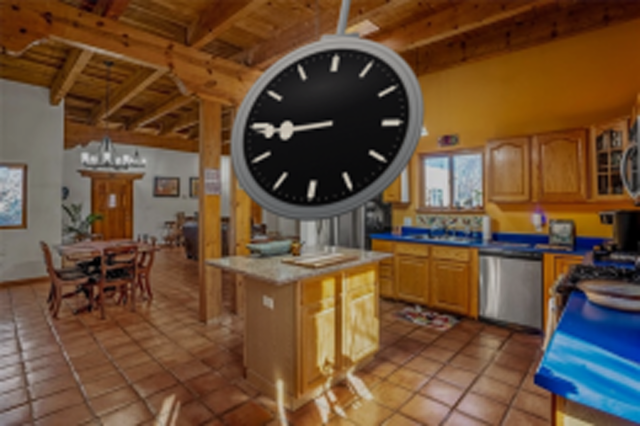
h=8 m=44
